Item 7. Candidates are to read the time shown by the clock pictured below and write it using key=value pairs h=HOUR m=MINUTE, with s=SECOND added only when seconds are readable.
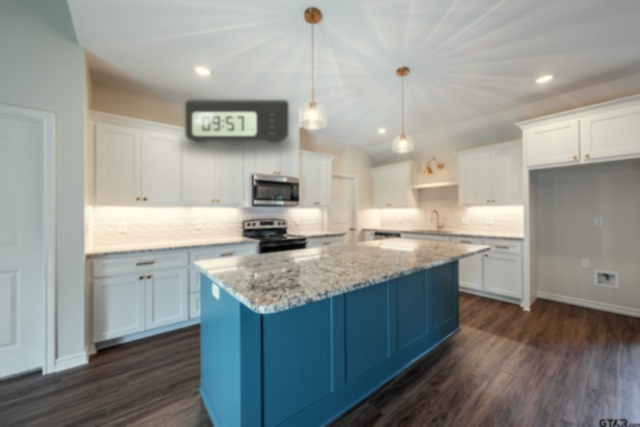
h=9 m=57
